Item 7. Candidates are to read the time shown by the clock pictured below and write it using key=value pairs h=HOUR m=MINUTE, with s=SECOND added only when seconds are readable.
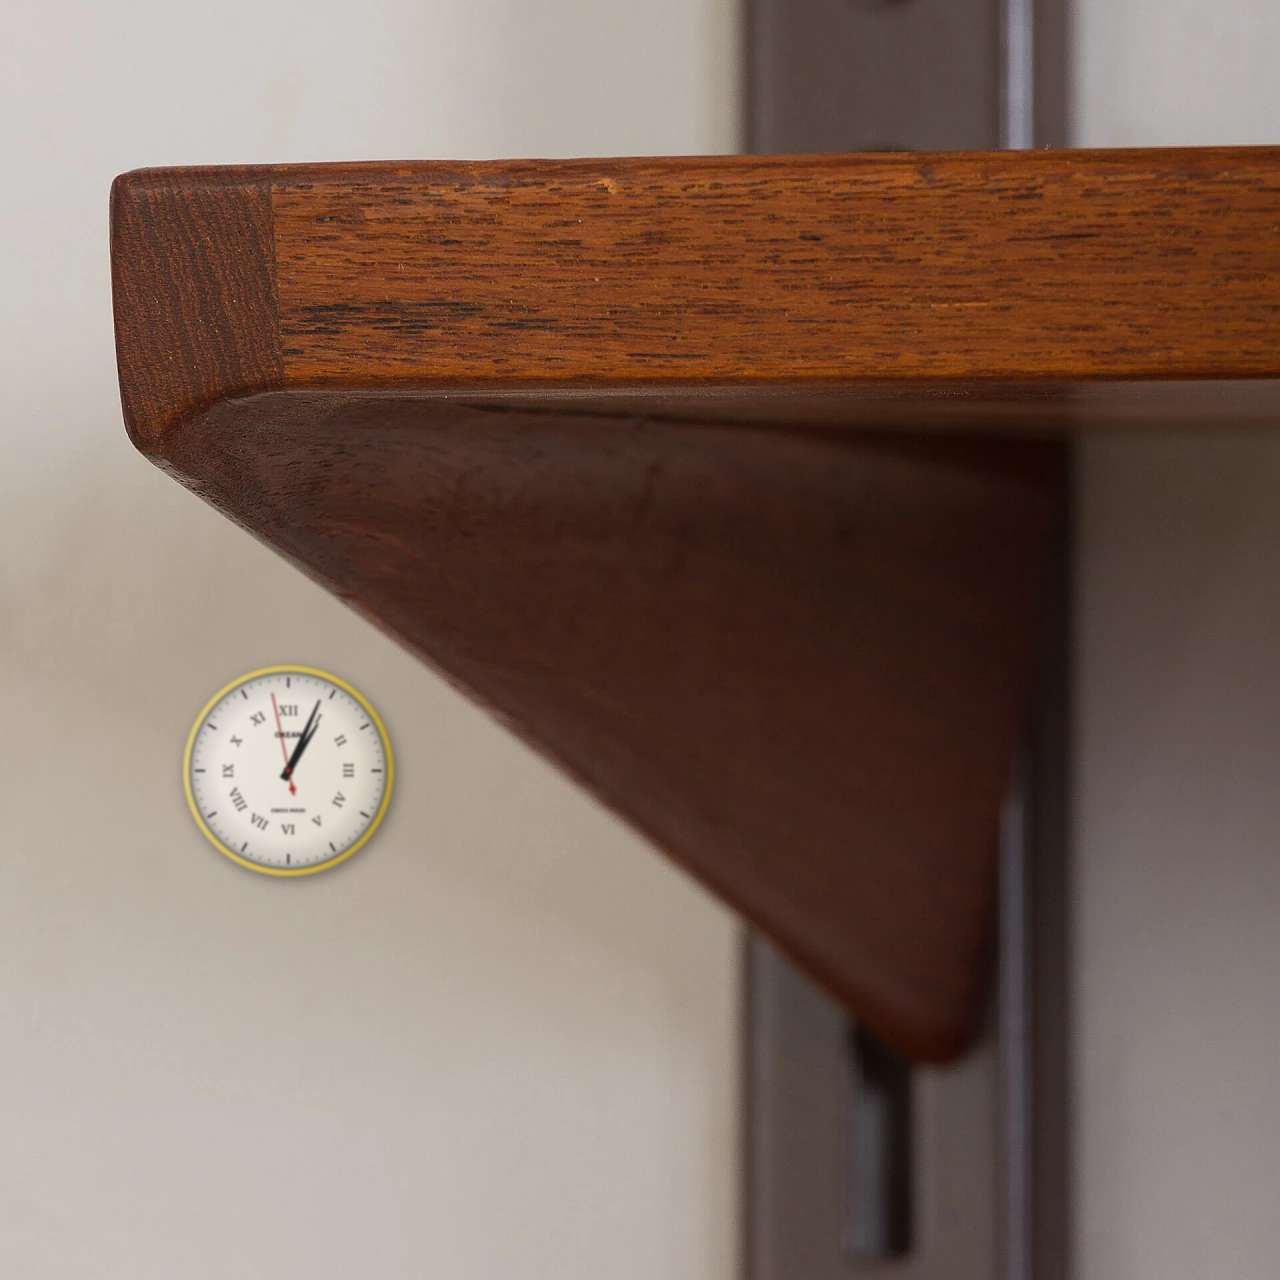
h=1 m=3 s=58
